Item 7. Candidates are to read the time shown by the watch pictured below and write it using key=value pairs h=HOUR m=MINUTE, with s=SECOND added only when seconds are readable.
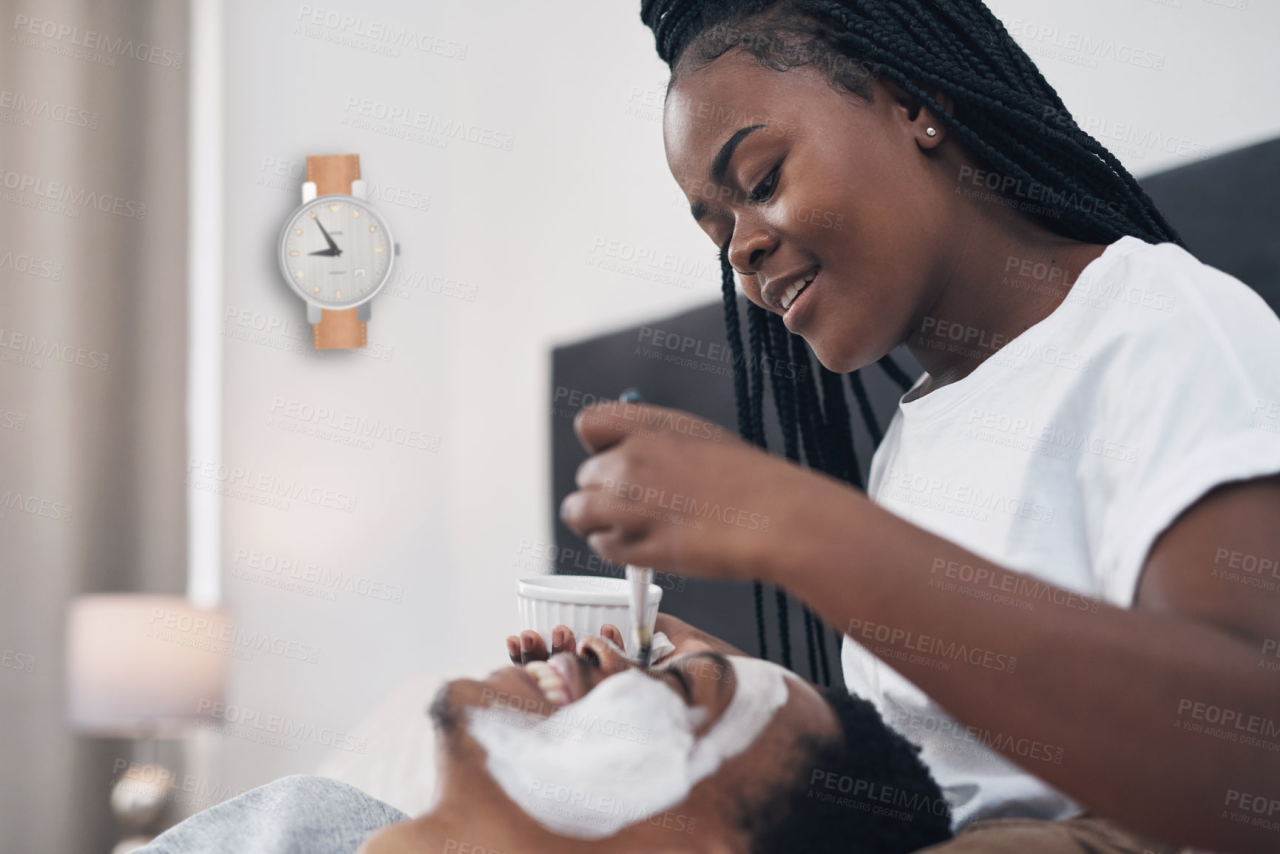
h=8 m=55
